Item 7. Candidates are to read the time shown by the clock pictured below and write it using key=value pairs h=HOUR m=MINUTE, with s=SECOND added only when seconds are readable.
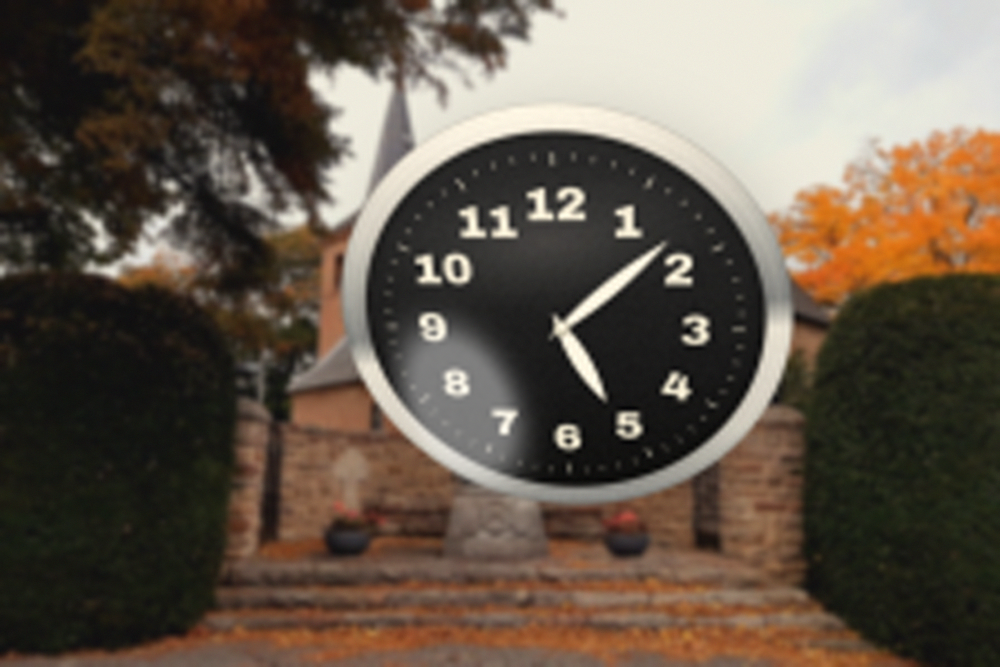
h=5 m=8
